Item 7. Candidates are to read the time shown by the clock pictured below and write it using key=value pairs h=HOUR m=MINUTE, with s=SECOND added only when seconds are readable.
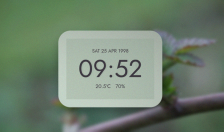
h=9 m=52
